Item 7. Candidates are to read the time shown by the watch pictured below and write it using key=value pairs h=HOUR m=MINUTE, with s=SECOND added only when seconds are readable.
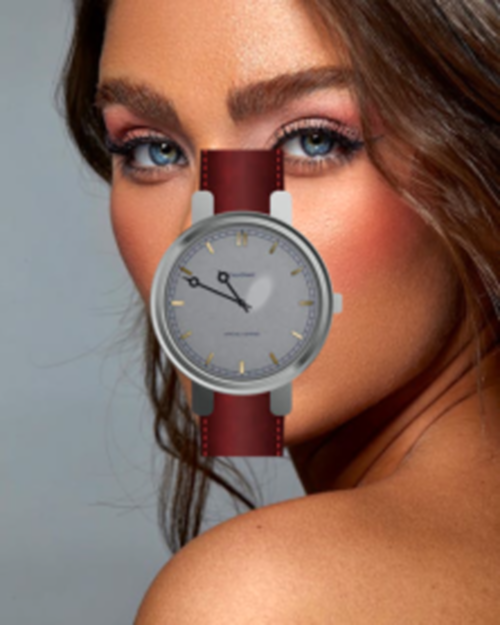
h=10 m=49
